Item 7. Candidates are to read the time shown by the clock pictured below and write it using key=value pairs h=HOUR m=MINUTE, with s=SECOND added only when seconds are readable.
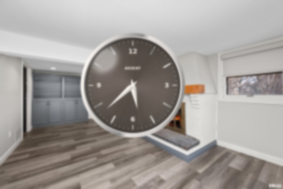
h=5 m=38
